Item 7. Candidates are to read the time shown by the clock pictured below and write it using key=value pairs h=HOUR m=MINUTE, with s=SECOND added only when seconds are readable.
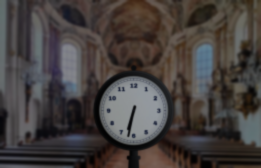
h=6 m=32
